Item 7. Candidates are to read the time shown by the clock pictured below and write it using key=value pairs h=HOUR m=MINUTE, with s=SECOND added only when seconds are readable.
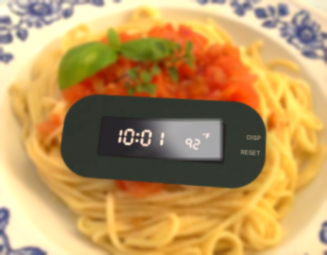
h=10 m=1
